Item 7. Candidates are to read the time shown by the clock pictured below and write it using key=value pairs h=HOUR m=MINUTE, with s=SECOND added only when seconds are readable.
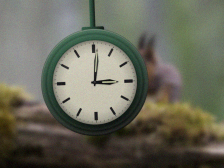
h=3 m=1
